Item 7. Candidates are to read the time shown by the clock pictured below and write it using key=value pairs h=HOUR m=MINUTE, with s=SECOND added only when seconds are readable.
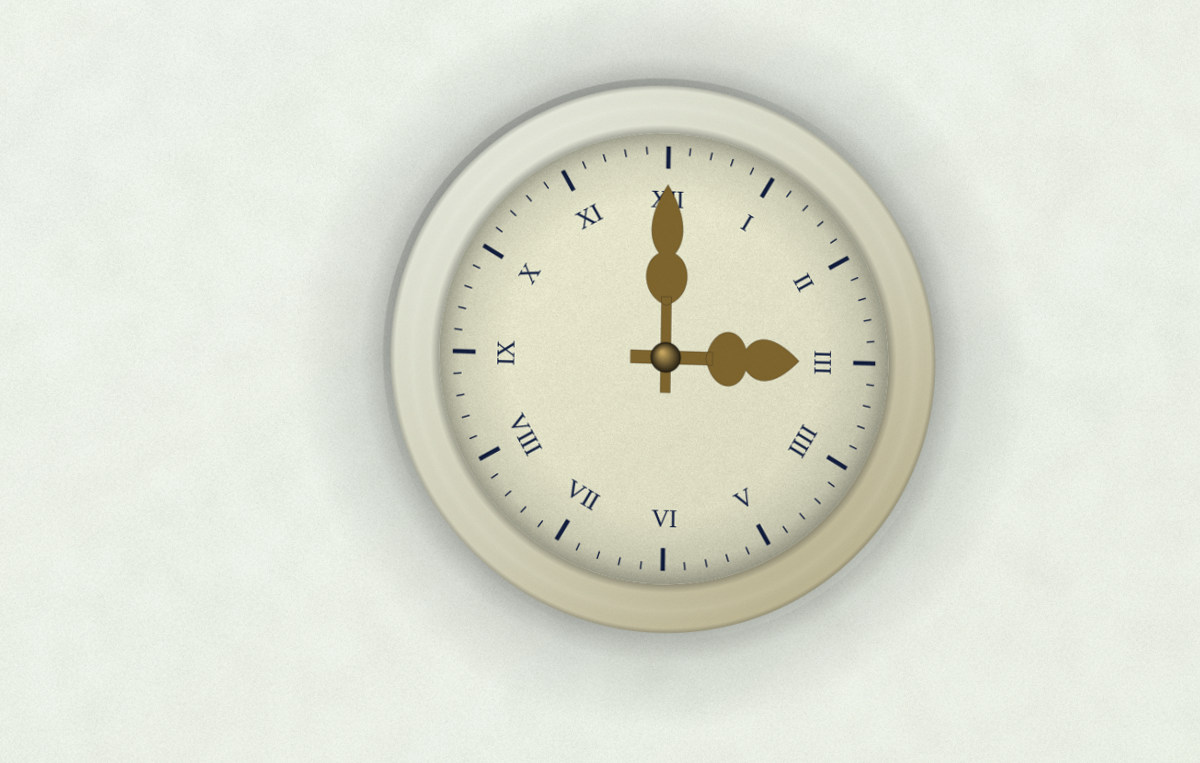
h=3 m=0
